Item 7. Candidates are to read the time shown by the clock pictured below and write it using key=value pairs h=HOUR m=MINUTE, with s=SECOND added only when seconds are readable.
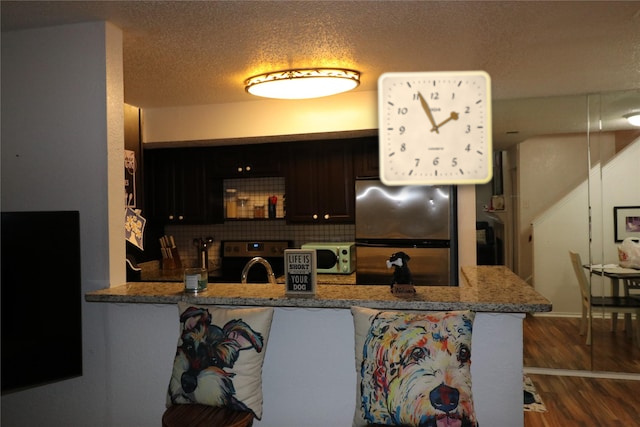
h=1 m=56
